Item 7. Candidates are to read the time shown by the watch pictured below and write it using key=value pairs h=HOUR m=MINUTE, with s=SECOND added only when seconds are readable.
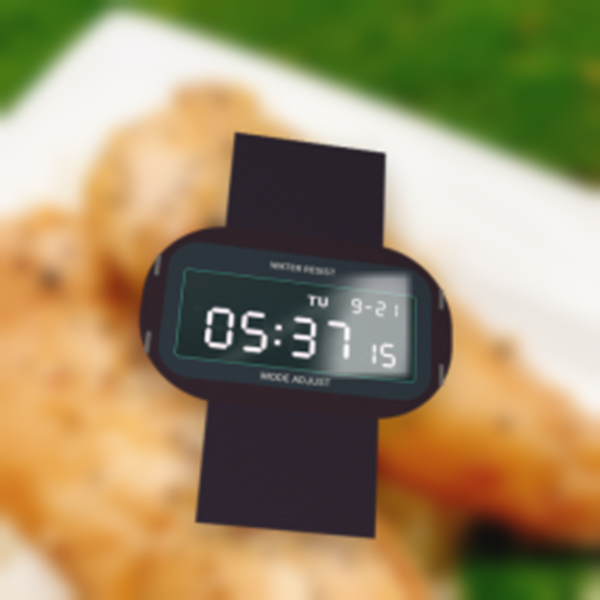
h=5 m=37 s=15
